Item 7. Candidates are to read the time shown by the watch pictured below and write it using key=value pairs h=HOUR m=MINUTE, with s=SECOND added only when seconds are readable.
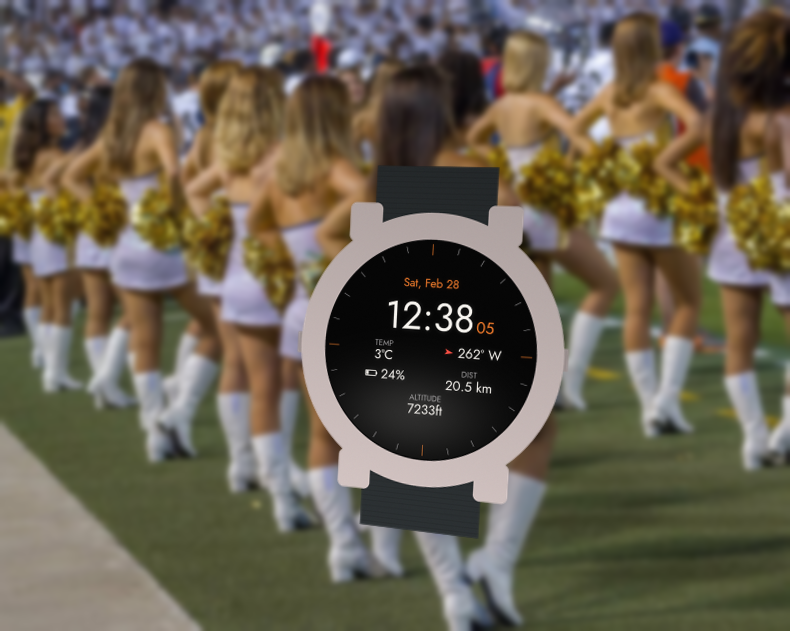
h=12 m=38 s=5
